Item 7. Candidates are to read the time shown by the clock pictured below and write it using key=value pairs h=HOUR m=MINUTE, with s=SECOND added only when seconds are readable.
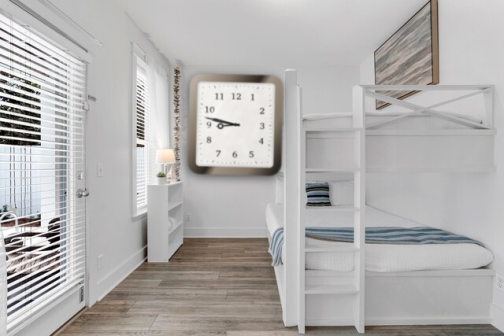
h=8 m=47
